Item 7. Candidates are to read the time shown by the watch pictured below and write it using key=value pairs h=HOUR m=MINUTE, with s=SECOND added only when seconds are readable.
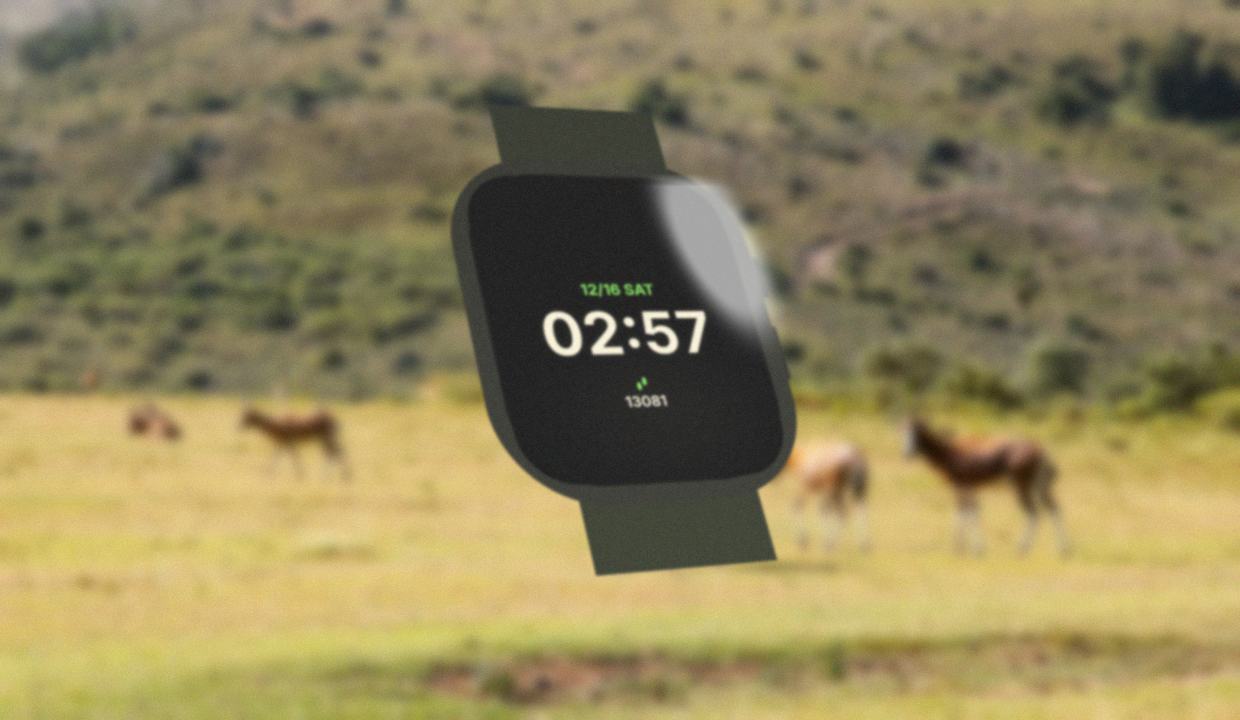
h=2 m=57
